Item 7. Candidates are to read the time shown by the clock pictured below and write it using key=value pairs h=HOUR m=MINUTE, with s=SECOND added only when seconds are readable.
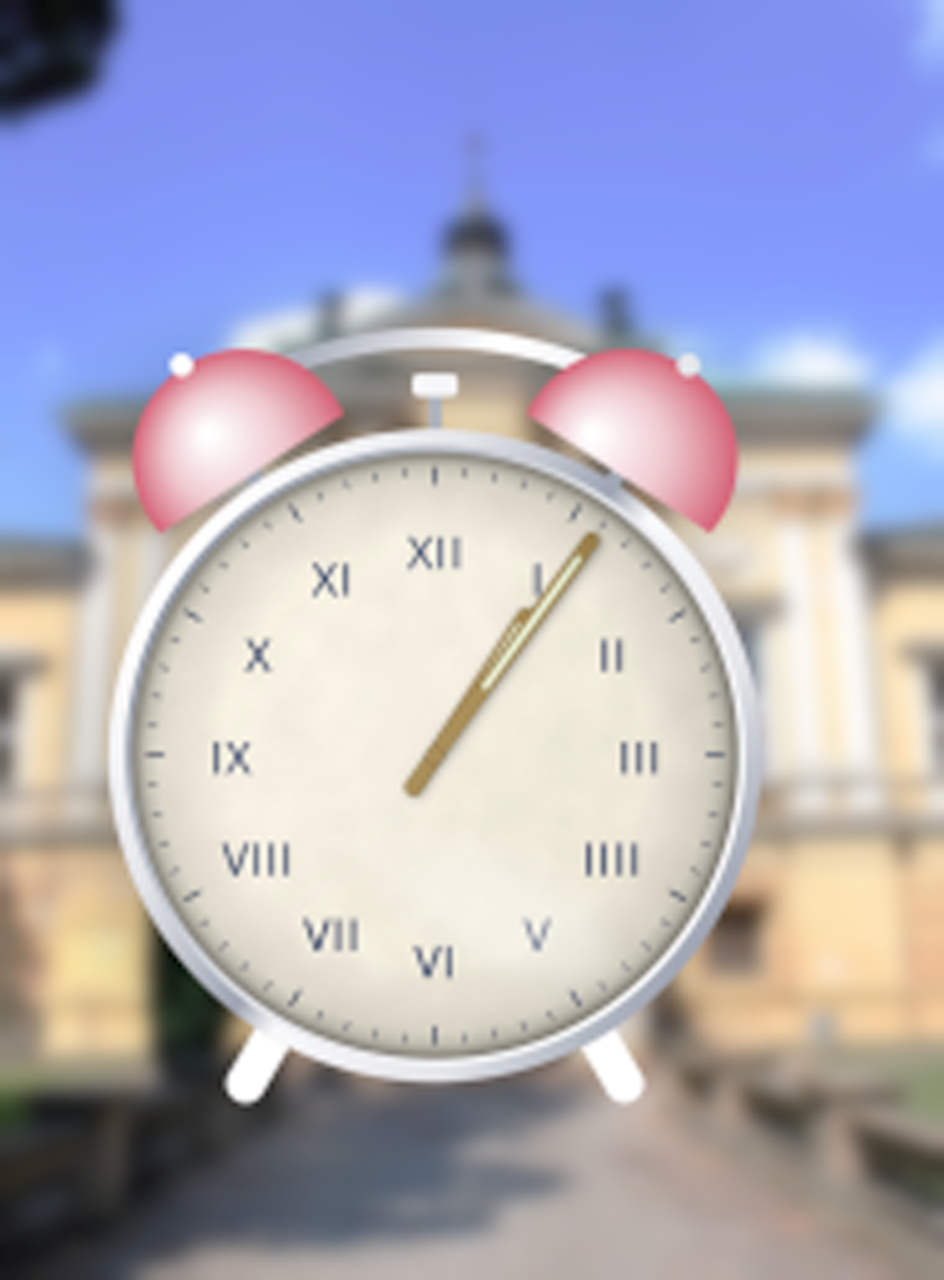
h=1 m=6
